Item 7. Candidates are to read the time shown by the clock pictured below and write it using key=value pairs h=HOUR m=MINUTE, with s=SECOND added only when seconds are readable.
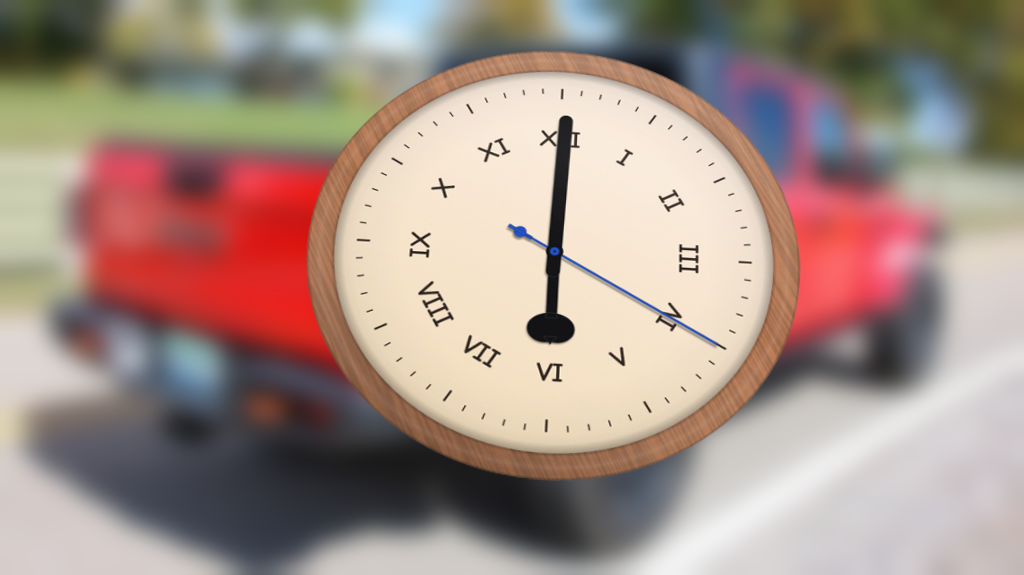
h=6 m=0 s=20
